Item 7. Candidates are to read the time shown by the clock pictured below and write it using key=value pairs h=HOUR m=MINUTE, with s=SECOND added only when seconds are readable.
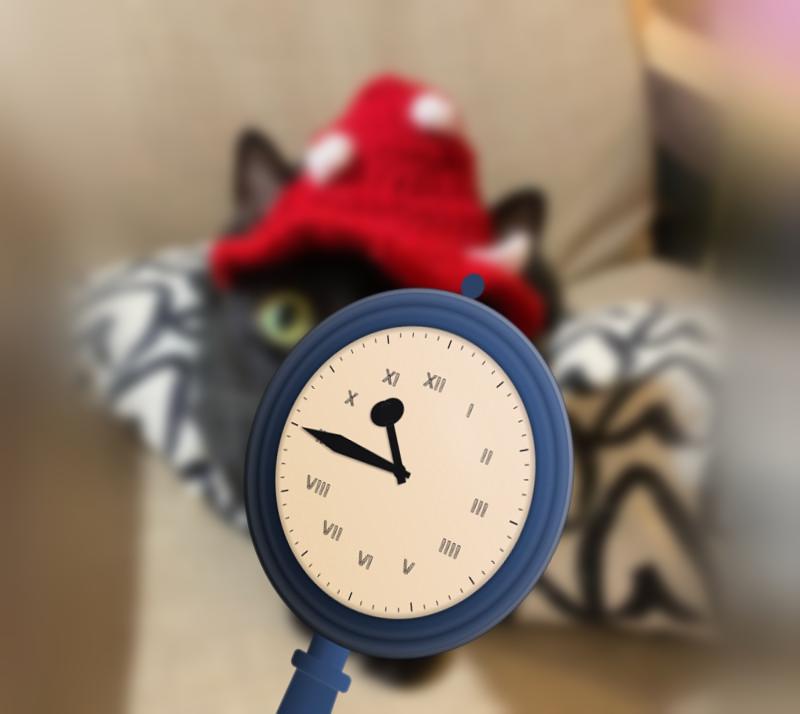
h=10 m=45
